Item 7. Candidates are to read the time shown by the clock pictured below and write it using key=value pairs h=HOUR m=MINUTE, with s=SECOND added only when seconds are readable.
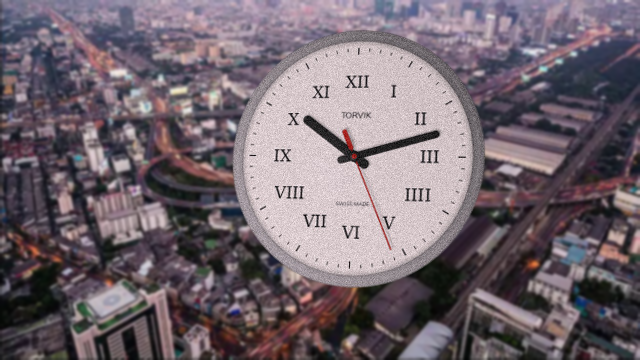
h=10 m=12 s=26
